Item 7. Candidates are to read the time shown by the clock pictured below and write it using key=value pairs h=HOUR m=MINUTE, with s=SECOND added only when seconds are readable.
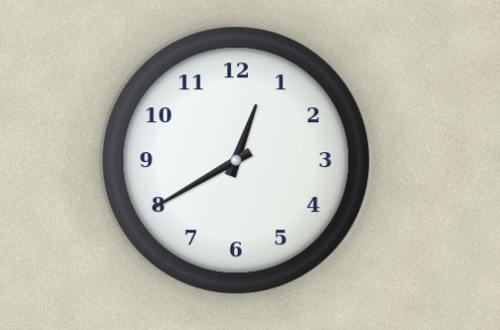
h=12 m=40
